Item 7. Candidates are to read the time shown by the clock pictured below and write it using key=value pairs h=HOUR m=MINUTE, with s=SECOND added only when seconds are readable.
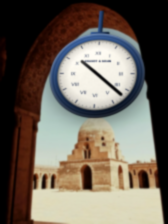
h=10 m=22
